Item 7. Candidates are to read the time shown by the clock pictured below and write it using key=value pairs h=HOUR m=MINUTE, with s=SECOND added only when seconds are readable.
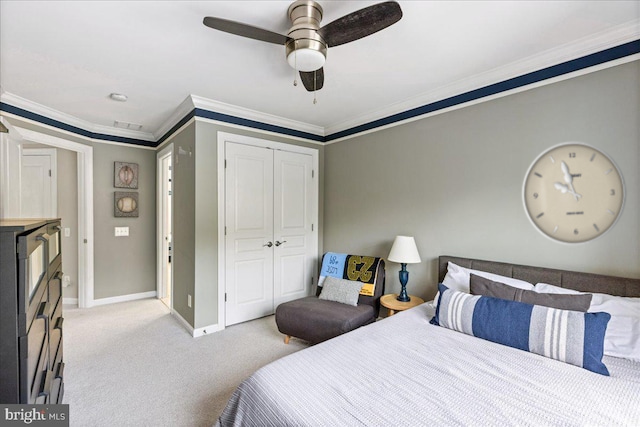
h=9 m=57
